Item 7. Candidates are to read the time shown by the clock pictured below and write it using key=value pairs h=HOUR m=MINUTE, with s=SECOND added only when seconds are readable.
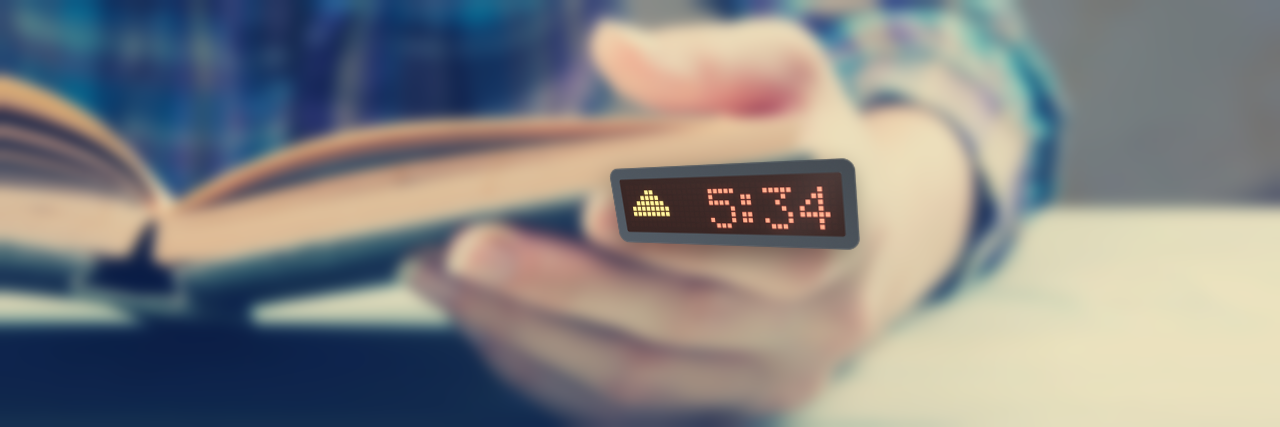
h=5 m=34
